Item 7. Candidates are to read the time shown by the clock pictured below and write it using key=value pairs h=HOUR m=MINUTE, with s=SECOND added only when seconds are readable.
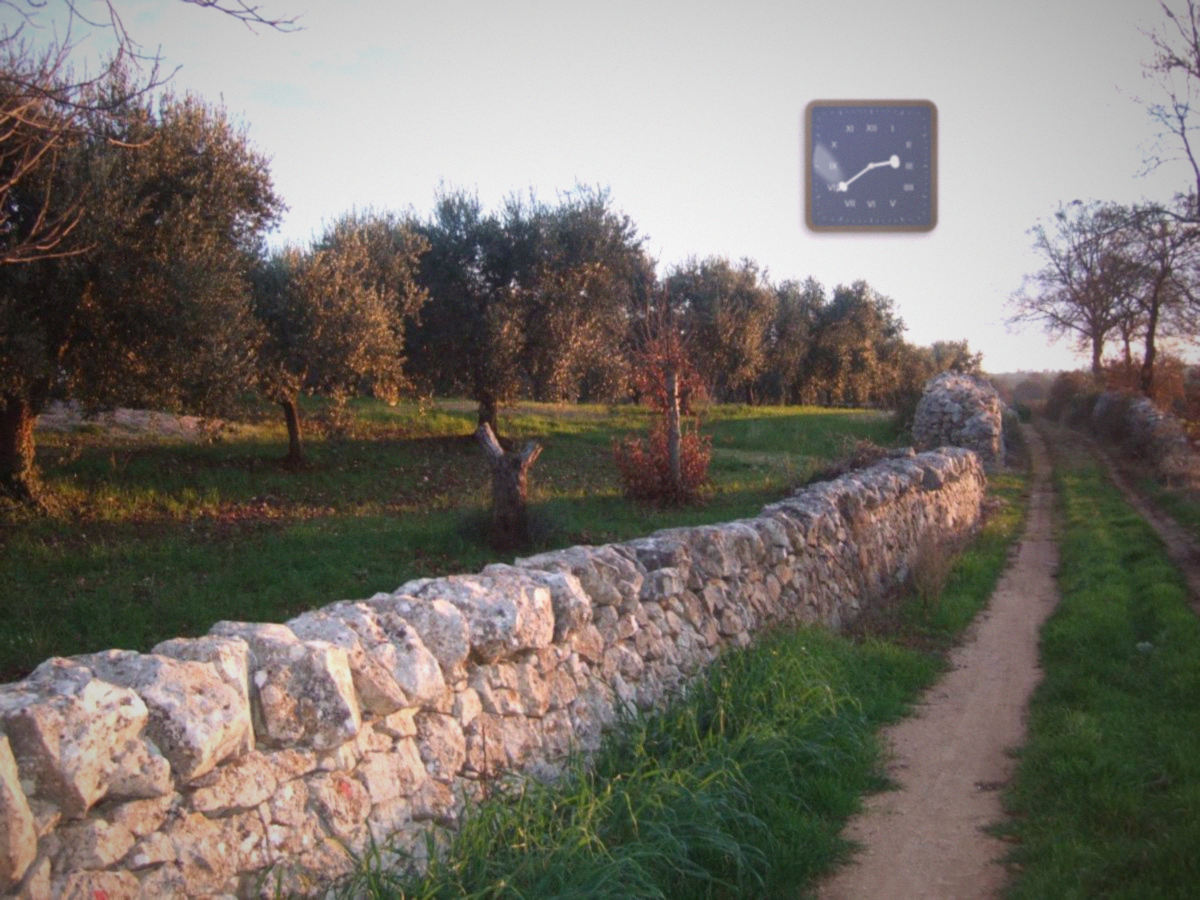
h=2 m=39
